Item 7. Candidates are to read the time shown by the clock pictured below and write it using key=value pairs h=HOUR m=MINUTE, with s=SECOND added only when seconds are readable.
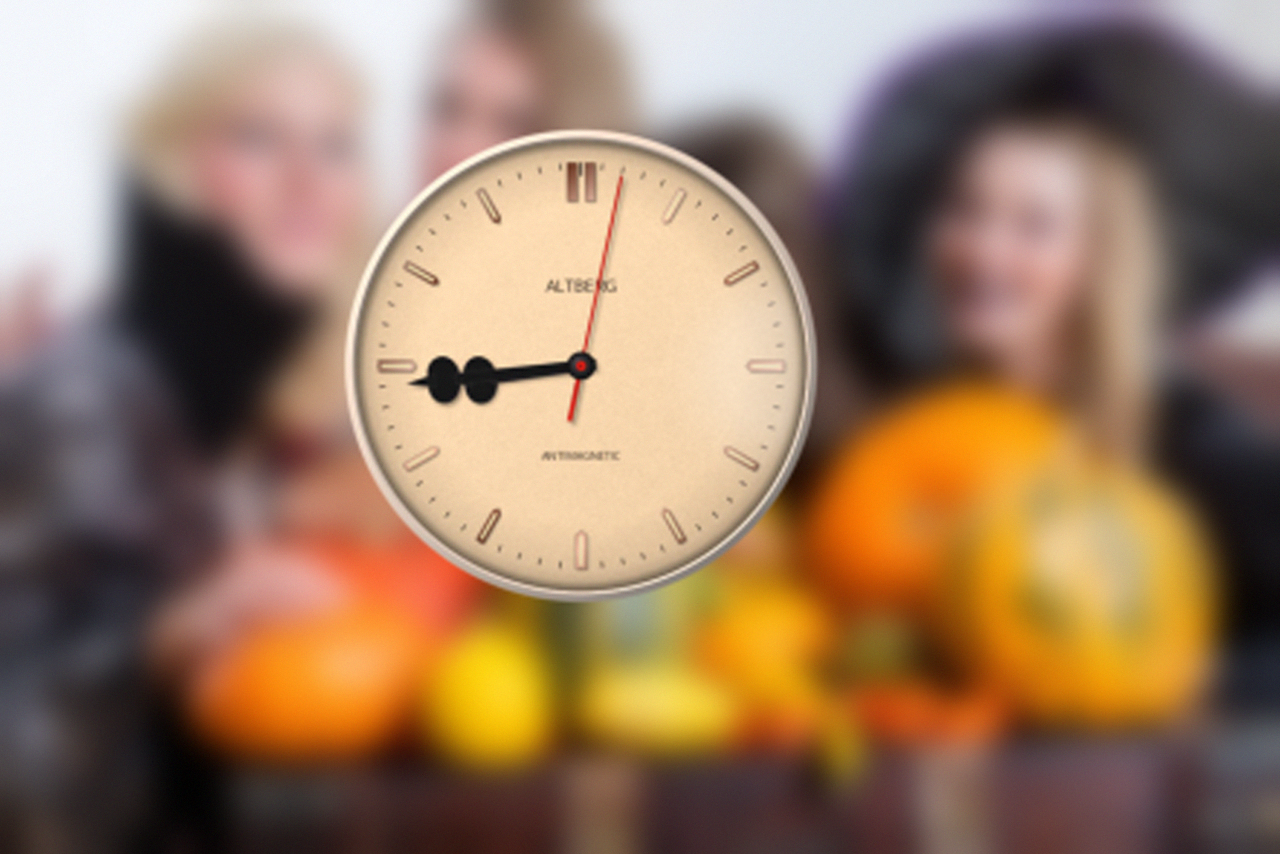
h=8 m=44 s=2
